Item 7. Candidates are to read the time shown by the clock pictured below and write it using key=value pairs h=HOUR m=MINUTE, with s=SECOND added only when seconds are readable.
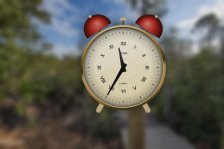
h=11 m=35
